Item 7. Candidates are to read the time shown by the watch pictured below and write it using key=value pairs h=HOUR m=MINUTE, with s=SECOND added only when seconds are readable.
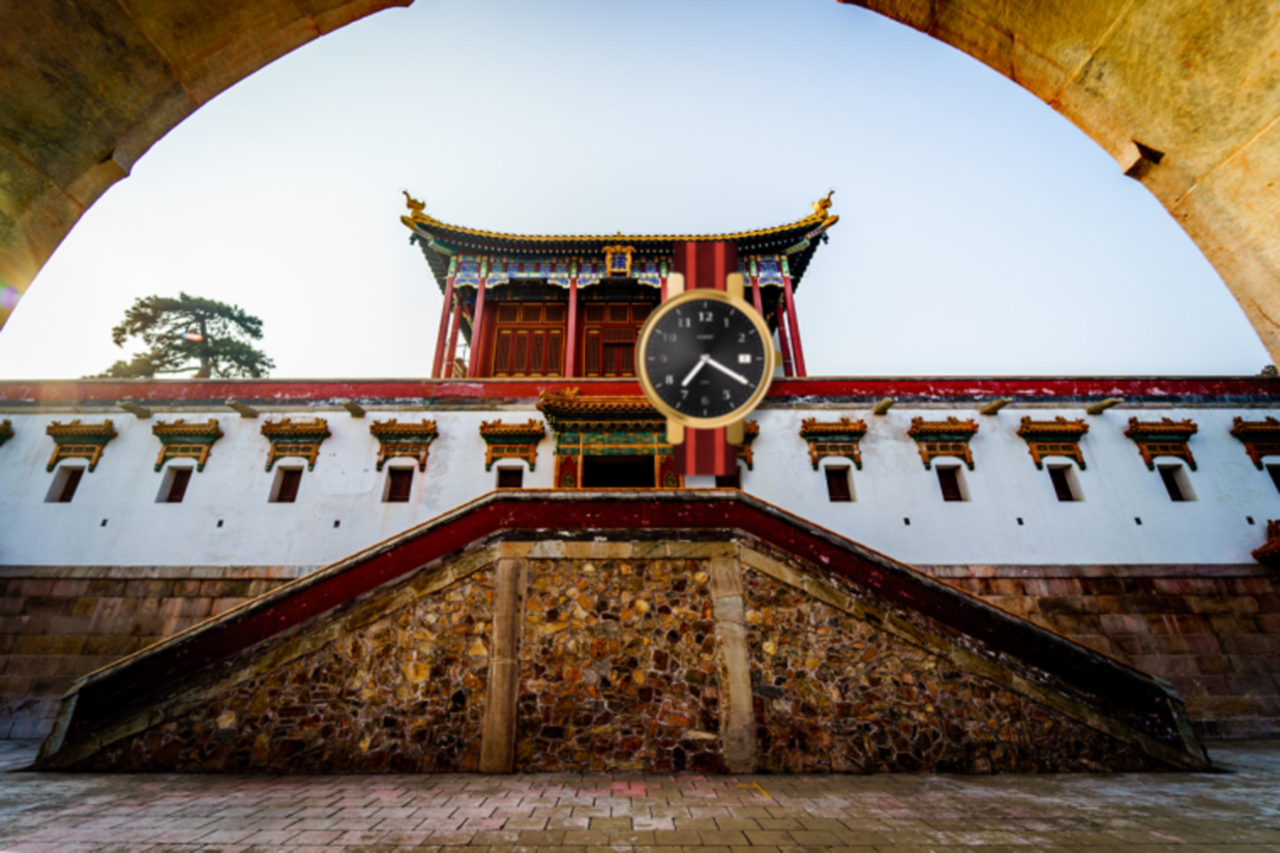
h=7 m=20
